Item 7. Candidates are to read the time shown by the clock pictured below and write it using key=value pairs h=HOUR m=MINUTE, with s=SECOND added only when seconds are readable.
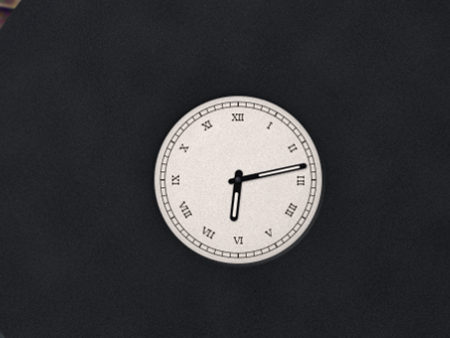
h=6 m=13
